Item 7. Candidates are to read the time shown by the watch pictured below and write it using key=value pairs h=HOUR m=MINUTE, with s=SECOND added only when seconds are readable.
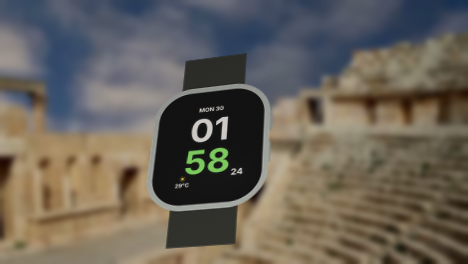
h=1 m=58 s=24
